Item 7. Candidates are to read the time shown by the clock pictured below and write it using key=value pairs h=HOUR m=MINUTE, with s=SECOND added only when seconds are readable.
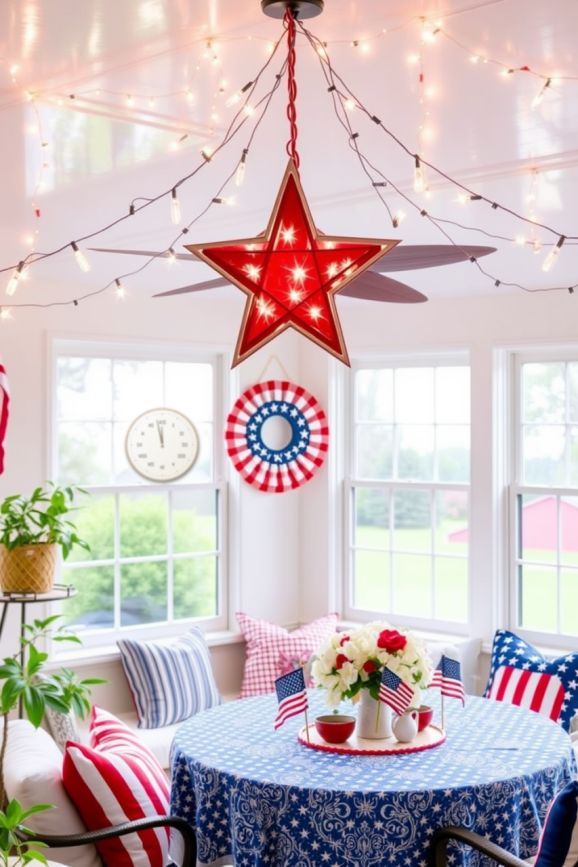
h=11 m=58
